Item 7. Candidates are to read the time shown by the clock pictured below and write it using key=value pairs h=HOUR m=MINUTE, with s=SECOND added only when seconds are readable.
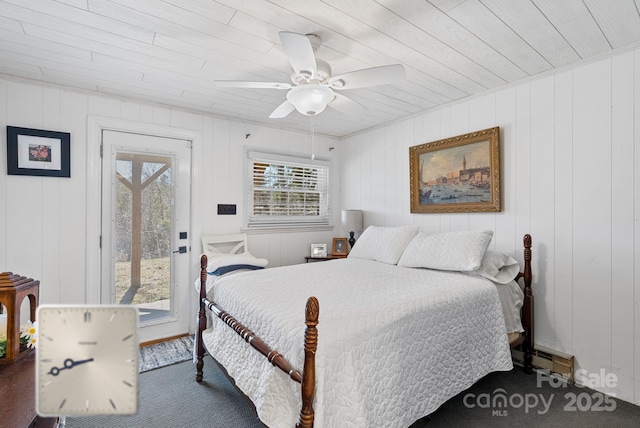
h=8 m=42
